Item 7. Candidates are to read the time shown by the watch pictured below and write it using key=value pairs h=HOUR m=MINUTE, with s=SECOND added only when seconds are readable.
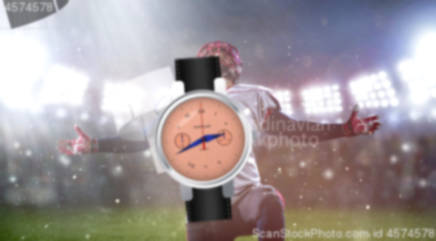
h=2 m=41
